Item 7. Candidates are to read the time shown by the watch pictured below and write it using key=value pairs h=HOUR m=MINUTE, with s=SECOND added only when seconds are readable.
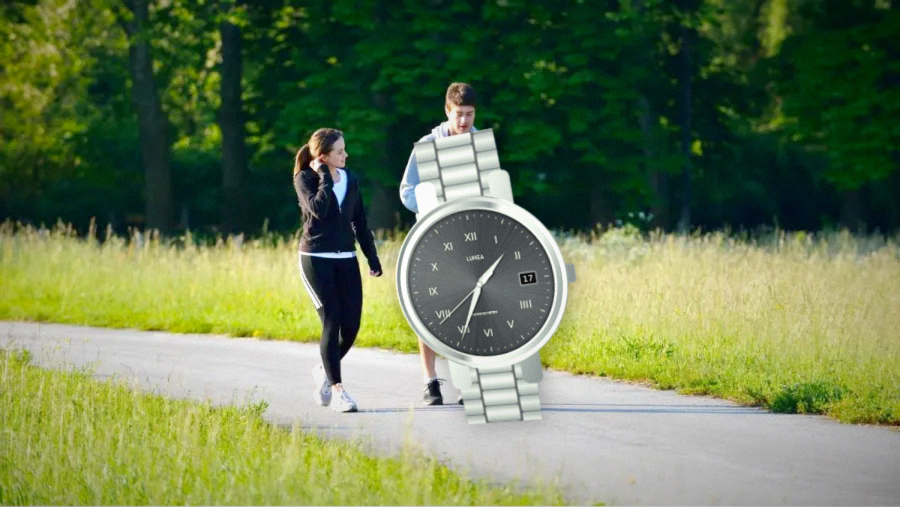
h=1 m=34 s=39
